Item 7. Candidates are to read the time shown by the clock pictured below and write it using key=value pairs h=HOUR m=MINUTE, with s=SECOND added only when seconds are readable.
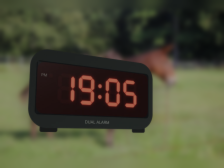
h=19 m=5
